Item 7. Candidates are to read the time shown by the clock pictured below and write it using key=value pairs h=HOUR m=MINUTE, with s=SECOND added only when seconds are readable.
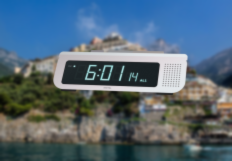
h=6 m=1 s=14
